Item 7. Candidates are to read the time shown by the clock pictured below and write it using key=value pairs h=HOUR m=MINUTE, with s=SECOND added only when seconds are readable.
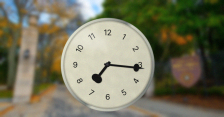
h=7 m=16
